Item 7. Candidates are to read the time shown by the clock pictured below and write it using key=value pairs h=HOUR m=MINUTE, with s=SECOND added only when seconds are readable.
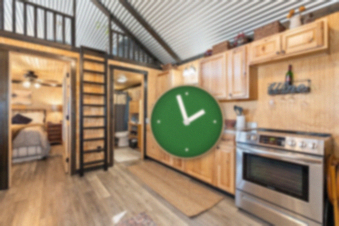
h=1 m=57
